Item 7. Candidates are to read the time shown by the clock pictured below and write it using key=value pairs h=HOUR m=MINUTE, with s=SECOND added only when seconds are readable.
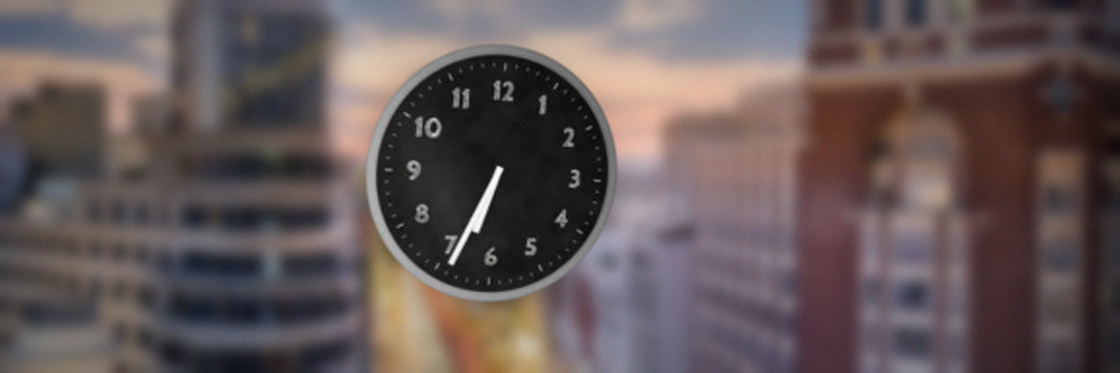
h=6 m=34
